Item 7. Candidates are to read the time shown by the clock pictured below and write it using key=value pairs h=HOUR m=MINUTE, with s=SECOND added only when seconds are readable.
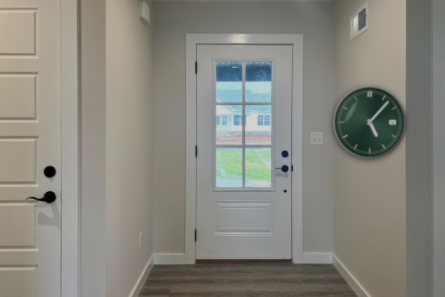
h=5 m=7
